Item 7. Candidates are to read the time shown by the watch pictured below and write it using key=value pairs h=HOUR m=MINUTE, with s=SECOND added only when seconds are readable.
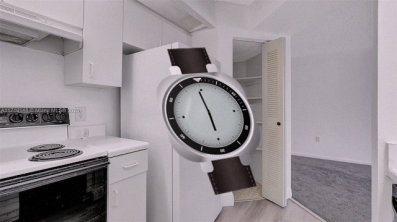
h=5 m=59
